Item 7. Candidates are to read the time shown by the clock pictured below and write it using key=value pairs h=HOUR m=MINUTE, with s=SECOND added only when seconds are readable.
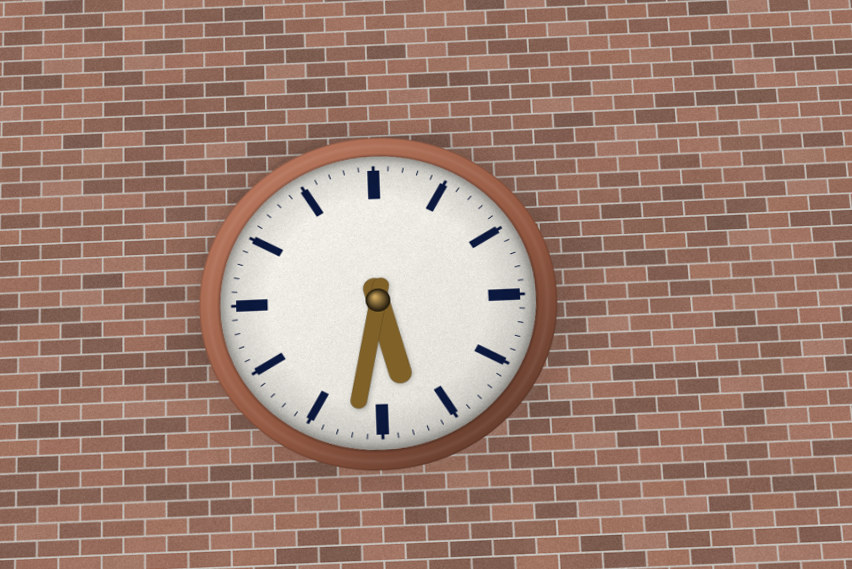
h=5 m=32
